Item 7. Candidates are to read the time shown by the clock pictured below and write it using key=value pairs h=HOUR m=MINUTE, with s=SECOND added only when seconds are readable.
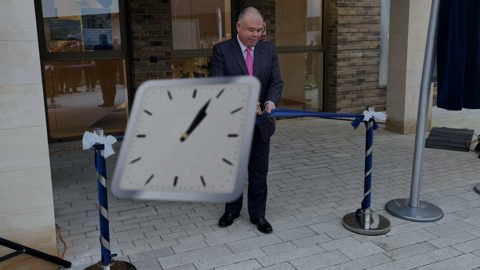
h=1 m=4
